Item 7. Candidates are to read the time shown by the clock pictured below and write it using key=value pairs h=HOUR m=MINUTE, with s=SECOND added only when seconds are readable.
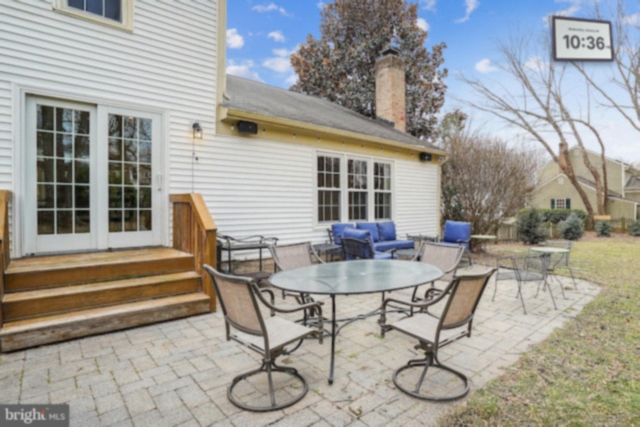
h=10 m=36
